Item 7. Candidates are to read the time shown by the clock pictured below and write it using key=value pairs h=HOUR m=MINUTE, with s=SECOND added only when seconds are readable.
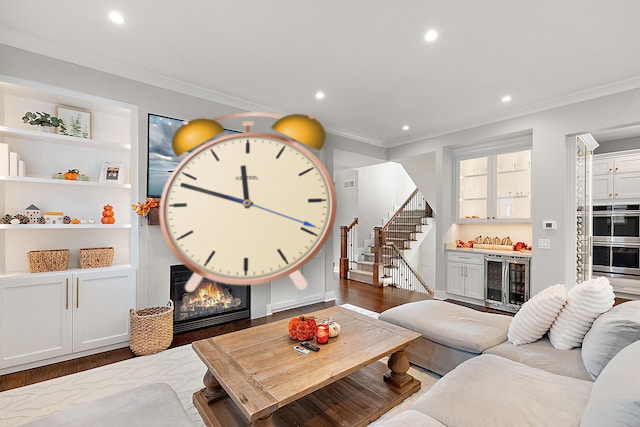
h=11 m=48 s=19
